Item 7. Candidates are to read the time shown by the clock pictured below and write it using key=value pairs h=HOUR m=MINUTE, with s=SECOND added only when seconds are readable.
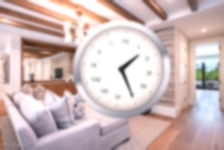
h=1 m=25
